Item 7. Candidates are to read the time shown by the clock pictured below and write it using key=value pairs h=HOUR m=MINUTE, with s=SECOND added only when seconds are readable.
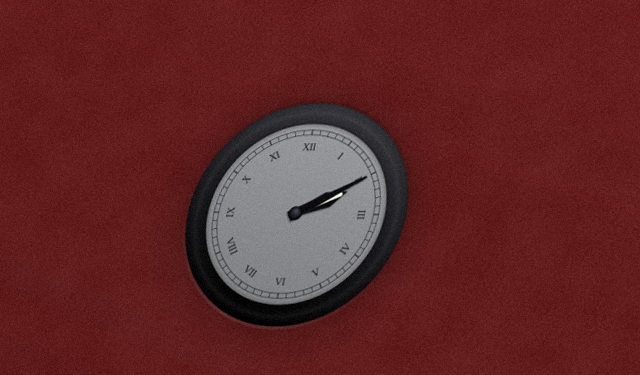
h=2 m=10
